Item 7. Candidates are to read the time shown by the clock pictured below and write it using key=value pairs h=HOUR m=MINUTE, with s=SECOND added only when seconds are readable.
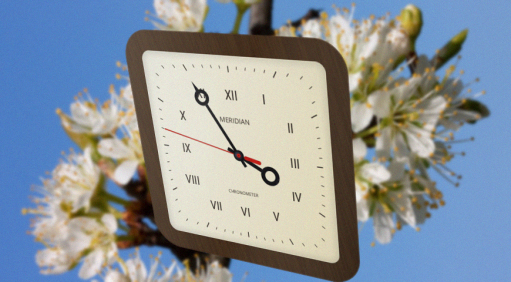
h=3 m=54 s=47
